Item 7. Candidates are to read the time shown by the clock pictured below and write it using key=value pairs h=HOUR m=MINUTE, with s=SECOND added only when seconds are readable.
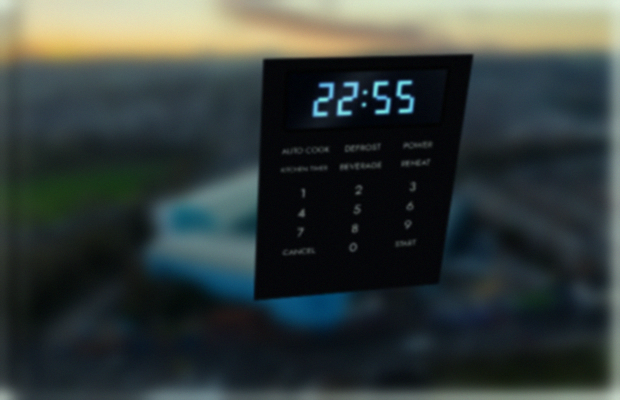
h=22 m=55
